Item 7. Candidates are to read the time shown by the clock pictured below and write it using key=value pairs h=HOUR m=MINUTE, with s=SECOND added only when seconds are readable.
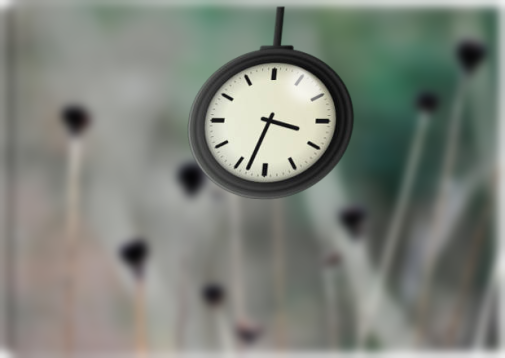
h=3 m=33
